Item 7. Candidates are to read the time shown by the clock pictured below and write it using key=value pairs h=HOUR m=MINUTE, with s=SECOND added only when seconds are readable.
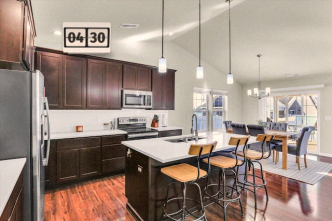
h=4 m=30
